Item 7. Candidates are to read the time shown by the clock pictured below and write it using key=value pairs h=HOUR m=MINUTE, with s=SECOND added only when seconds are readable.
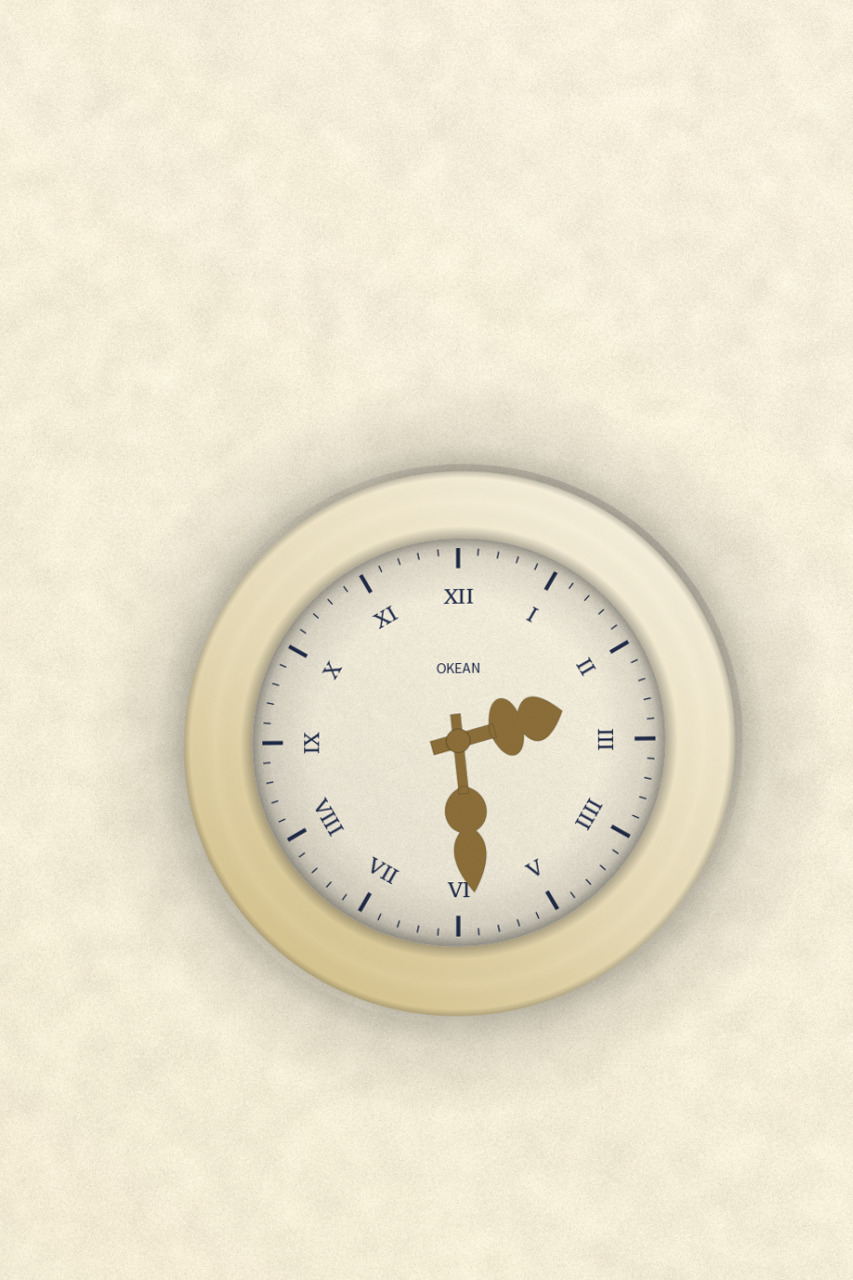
h=2 m=29
